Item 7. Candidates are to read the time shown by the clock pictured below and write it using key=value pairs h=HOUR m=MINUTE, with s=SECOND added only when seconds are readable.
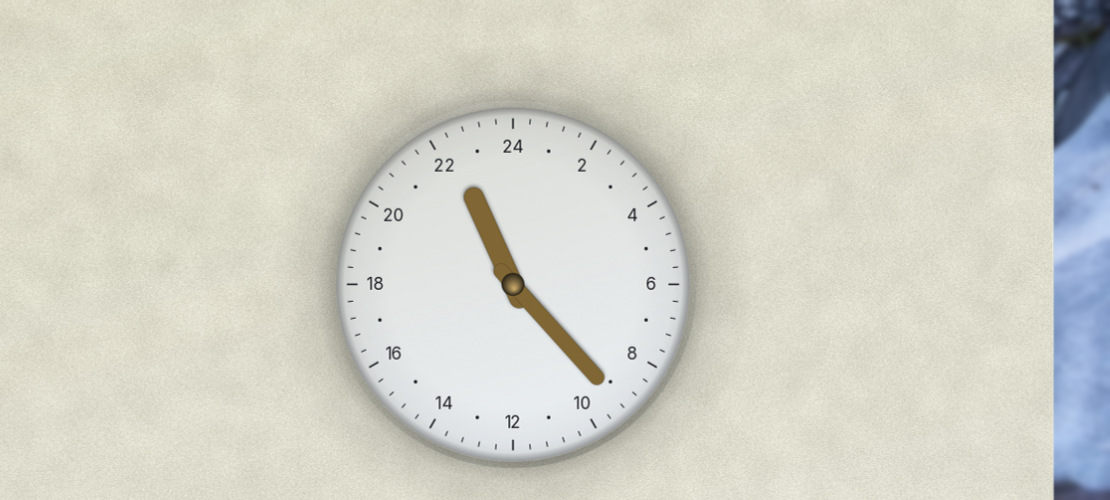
h=22 m=23
